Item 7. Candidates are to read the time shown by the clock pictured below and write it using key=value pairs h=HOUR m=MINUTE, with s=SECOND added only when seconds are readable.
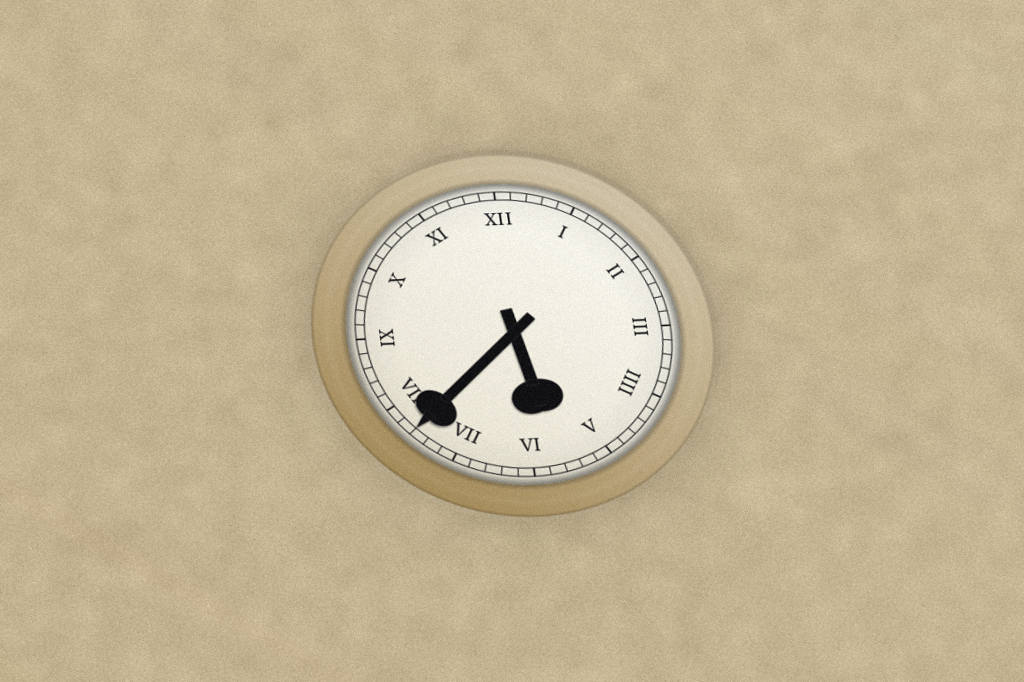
h=5 m=38
